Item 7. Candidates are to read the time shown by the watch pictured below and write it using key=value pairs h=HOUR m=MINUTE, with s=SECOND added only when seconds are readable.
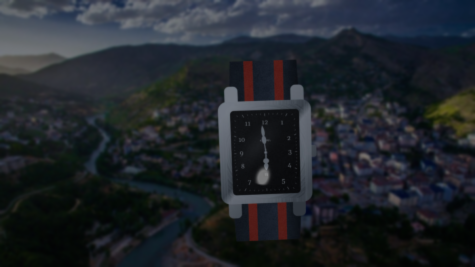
h=5 m=59
